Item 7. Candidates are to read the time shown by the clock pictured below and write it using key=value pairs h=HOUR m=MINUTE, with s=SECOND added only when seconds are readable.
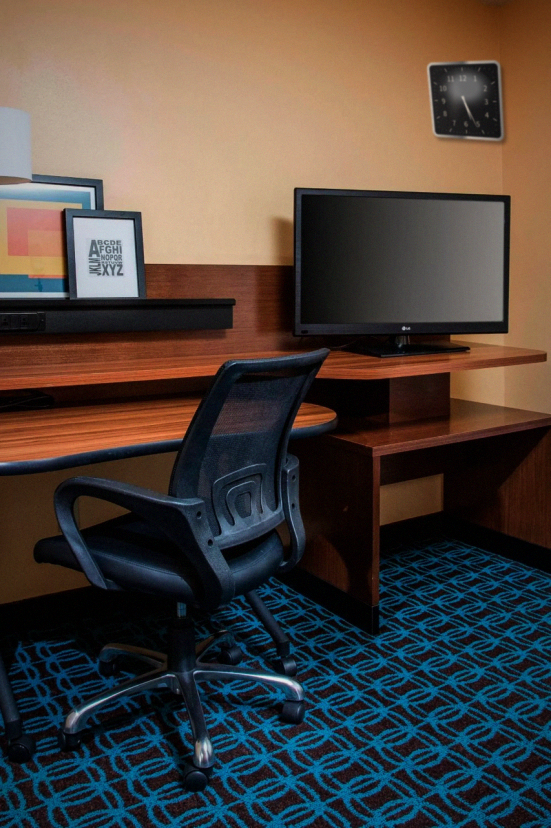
h=5 m=26
